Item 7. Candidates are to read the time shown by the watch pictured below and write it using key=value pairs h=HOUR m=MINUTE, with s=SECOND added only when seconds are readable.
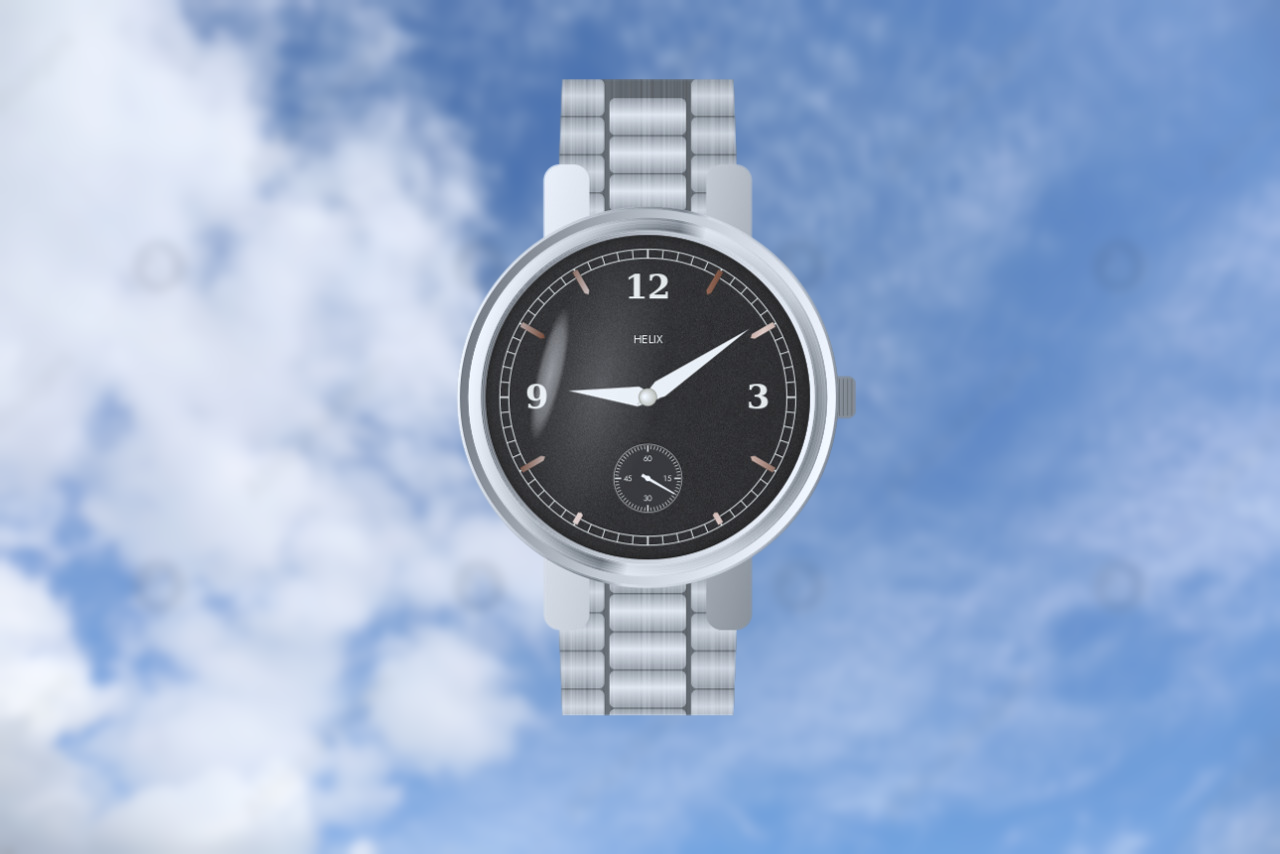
h=9 m=9 s=20
